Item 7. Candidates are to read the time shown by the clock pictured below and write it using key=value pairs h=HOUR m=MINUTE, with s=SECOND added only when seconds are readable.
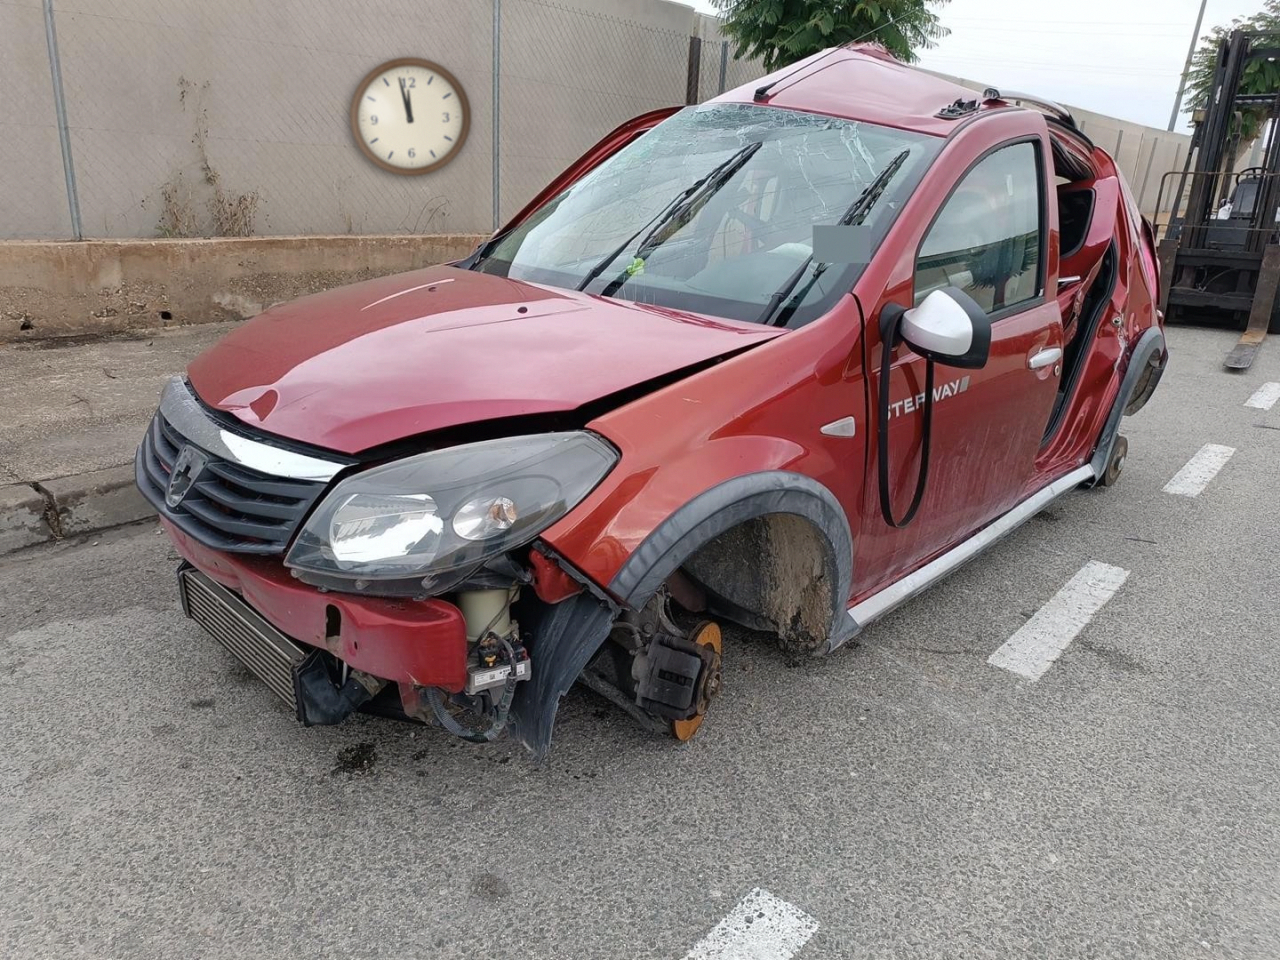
h=11 m=58
